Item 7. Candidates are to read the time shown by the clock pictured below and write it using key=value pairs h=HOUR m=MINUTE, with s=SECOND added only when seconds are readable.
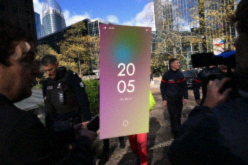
h=20 m=5
